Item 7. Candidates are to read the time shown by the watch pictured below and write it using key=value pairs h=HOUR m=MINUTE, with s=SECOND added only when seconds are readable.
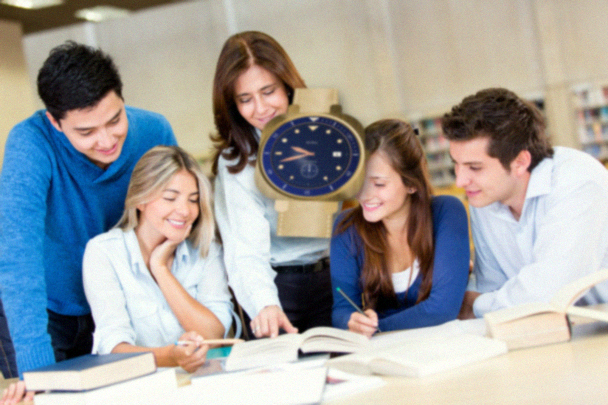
h=9 m=42
